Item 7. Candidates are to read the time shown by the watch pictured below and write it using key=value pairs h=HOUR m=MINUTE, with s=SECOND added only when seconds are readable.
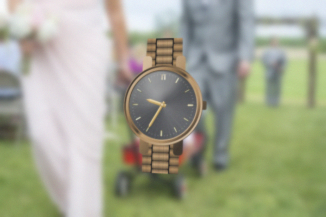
h=9 m=35
